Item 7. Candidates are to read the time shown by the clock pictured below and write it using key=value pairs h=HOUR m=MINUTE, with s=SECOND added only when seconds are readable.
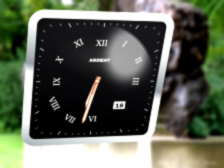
h=6 m=32
